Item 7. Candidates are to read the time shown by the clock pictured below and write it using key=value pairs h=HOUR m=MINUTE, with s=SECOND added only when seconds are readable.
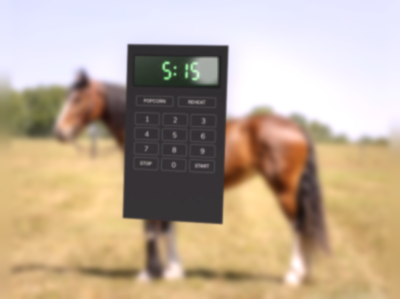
h=5 m=15
